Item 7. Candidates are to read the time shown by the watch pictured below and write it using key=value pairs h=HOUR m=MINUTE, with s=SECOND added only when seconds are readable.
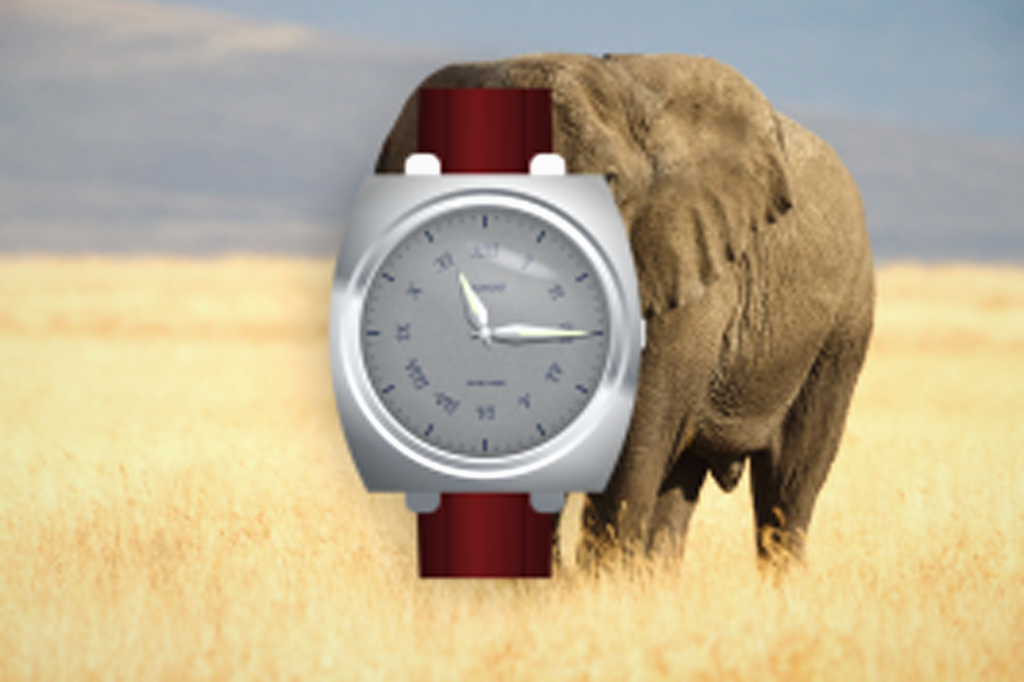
h=11 m=15
